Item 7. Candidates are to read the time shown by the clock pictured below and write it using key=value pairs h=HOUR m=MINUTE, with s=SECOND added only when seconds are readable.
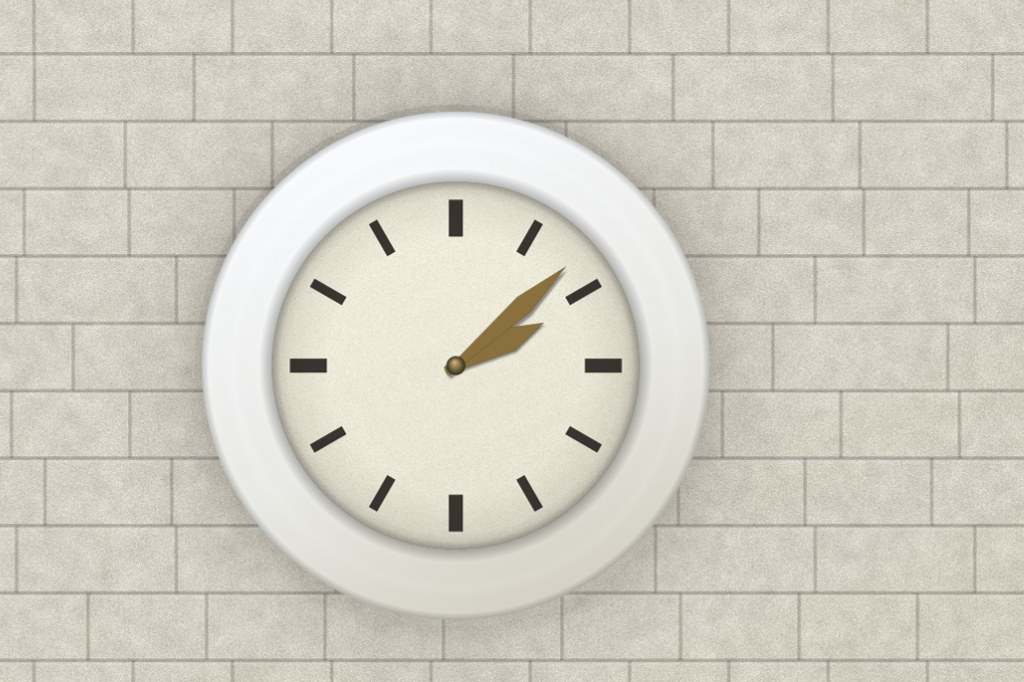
h=2 m=8
